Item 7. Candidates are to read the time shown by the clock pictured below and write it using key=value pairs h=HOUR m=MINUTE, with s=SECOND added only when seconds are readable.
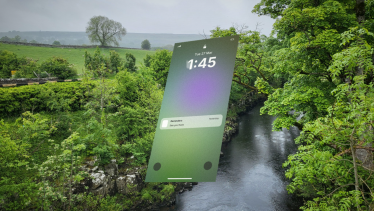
h=1 m=45
